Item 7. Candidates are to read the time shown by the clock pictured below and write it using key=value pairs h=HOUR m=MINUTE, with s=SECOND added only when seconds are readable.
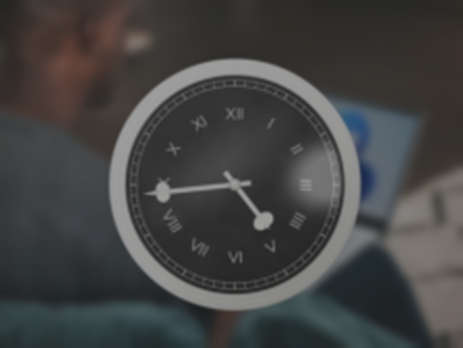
h=4 m=44
